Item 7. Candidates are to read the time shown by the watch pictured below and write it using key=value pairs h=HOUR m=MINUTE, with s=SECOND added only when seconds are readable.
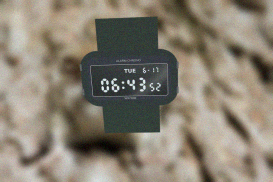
h=6 m=43 s=52
